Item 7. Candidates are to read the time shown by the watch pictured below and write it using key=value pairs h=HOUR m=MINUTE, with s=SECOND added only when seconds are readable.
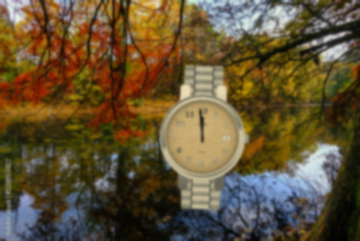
h=11 m=59
